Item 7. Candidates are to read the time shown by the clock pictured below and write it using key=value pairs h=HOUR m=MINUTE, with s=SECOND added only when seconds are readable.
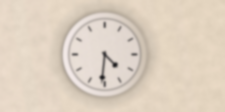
h=4 m=31
